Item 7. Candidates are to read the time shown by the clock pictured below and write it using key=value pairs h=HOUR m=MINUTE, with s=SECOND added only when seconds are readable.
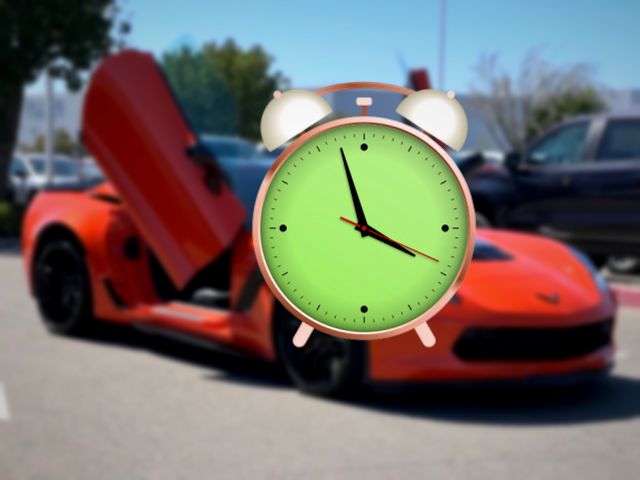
h=3 m=57 s=19
